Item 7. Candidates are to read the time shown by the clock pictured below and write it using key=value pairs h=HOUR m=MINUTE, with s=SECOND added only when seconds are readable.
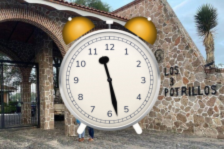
h=11 m=28
